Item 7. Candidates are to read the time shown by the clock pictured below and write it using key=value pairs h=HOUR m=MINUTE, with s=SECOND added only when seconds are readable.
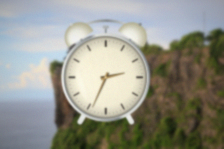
h=2 m=34
